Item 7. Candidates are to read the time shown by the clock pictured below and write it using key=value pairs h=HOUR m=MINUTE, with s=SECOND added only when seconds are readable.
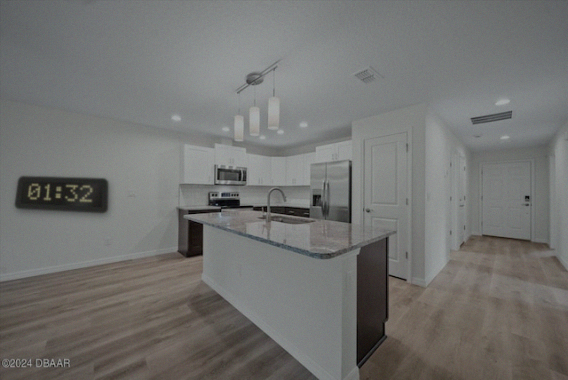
h=1 m=32
